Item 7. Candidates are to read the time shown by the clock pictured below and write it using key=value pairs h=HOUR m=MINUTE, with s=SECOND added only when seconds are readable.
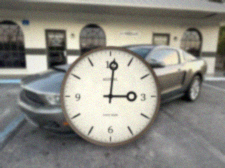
h=3 m=1
